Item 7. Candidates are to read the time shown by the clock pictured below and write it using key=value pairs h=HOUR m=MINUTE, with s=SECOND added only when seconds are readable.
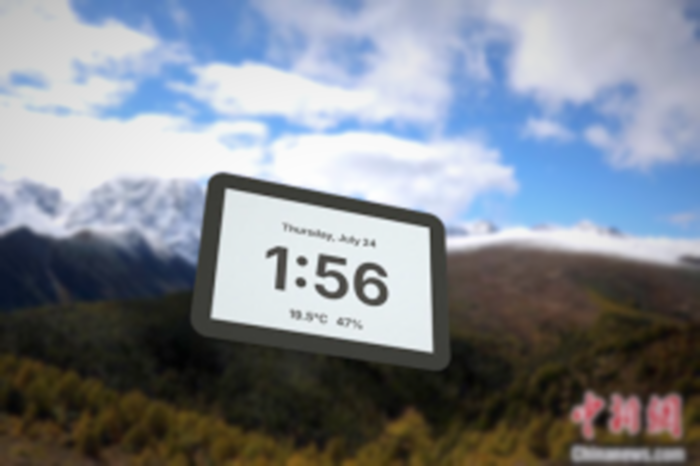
h=1 m=56
